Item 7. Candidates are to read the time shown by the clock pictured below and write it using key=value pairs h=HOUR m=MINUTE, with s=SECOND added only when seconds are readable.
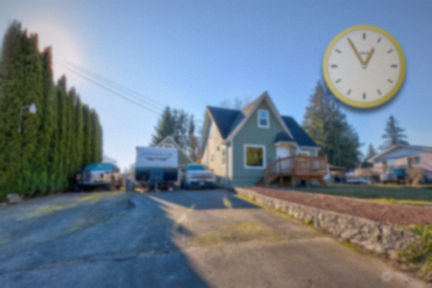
h=12 m=55
